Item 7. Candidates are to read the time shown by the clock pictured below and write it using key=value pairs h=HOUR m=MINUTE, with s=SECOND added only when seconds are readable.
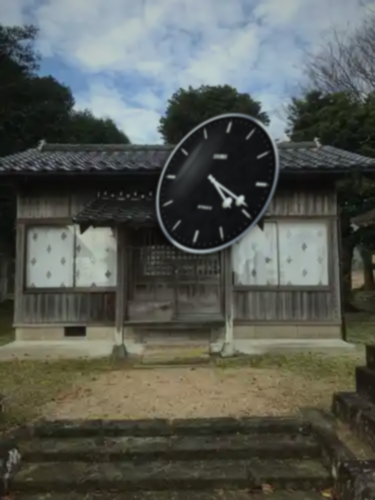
h=4 m=19
